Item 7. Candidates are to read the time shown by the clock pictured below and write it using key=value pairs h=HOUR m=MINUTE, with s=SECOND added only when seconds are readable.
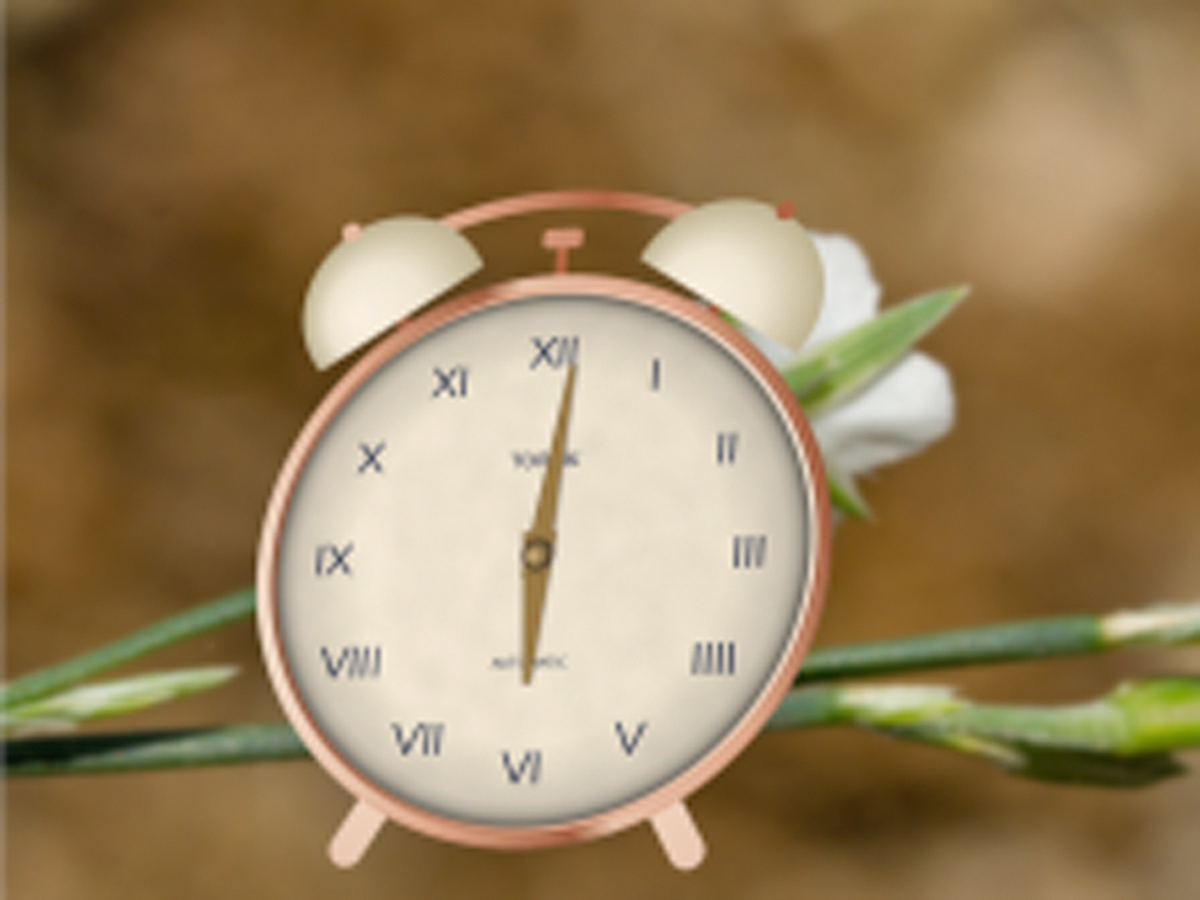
h=6 m=1
